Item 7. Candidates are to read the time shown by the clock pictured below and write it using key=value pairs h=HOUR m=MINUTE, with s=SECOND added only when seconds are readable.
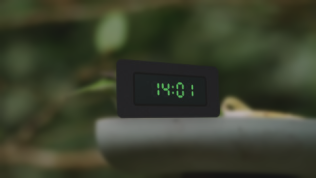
h=14 m=1
